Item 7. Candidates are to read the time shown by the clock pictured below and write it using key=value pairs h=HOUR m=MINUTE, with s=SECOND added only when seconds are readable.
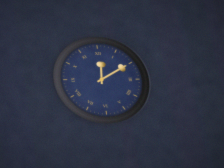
h=12 m=10
